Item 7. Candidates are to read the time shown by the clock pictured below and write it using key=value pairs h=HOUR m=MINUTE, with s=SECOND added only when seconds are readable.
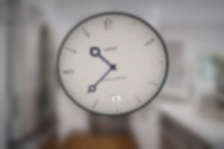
h=10 m=38
